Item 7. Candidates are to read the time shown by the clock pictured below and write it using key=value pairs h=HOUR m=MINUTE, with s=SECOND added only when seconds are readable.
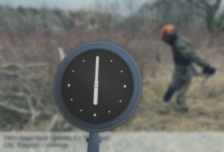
h=6 m=0
